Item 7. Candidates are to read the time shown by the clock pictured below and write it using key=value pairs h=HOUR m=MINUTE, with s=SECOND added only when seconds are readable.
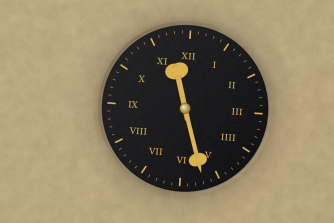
h=11 m=27
